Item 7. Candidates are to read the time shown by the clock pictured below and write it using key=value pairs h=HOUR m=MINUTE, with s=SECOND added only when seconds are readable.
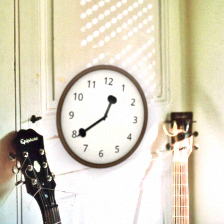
h=12 m=39
